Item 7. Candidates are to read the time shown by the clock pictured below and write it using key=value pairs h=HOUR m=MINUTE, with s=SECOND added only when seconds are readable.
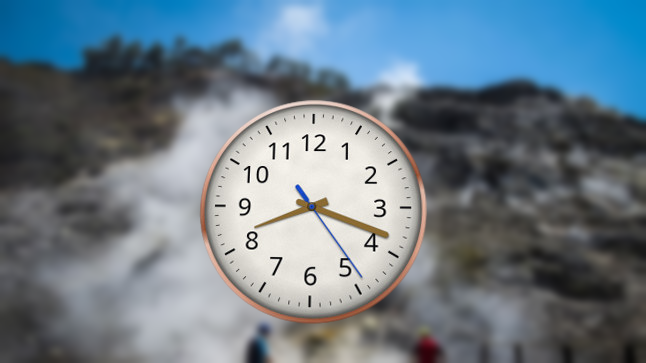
h=8 m=18 s=24
